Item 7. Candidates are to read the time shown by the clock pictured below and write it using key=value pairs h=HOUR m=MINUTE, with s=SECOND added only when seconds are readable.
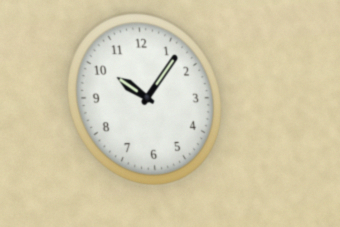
h=10 m=7
